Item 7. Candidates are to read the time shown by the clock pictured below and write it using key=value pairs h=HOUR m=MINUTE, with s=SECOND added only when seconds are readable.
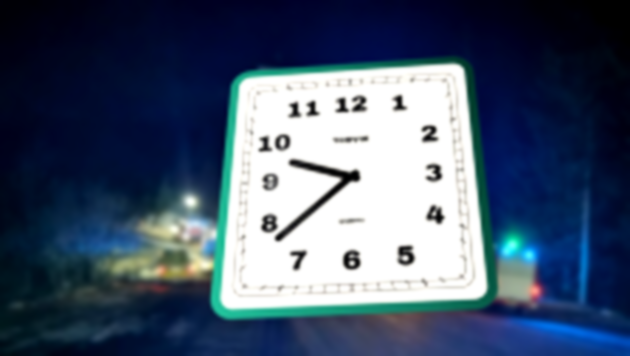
h=9 m=38
